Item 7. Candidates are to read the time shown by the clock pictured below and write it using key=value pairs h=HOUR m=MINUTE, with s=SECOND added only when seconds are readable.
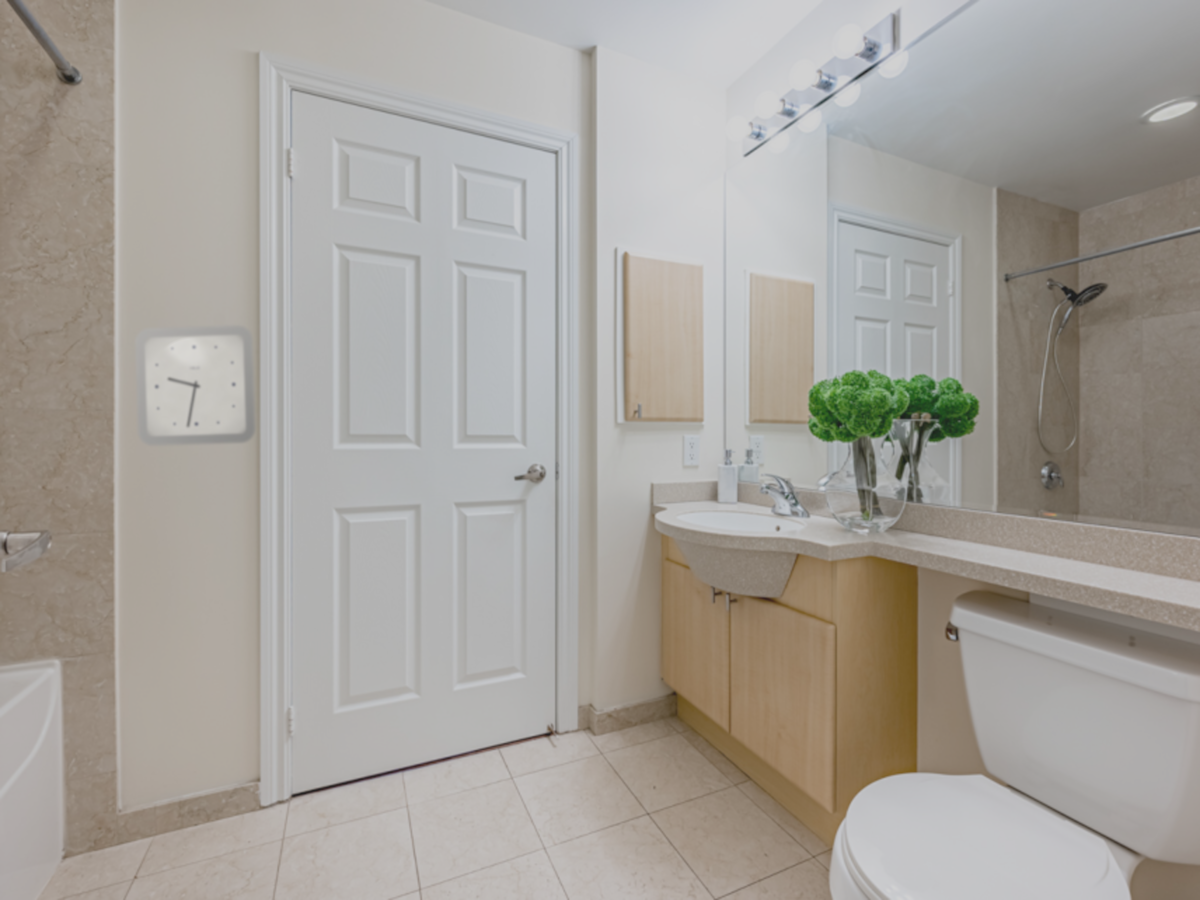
h=9 m=32
